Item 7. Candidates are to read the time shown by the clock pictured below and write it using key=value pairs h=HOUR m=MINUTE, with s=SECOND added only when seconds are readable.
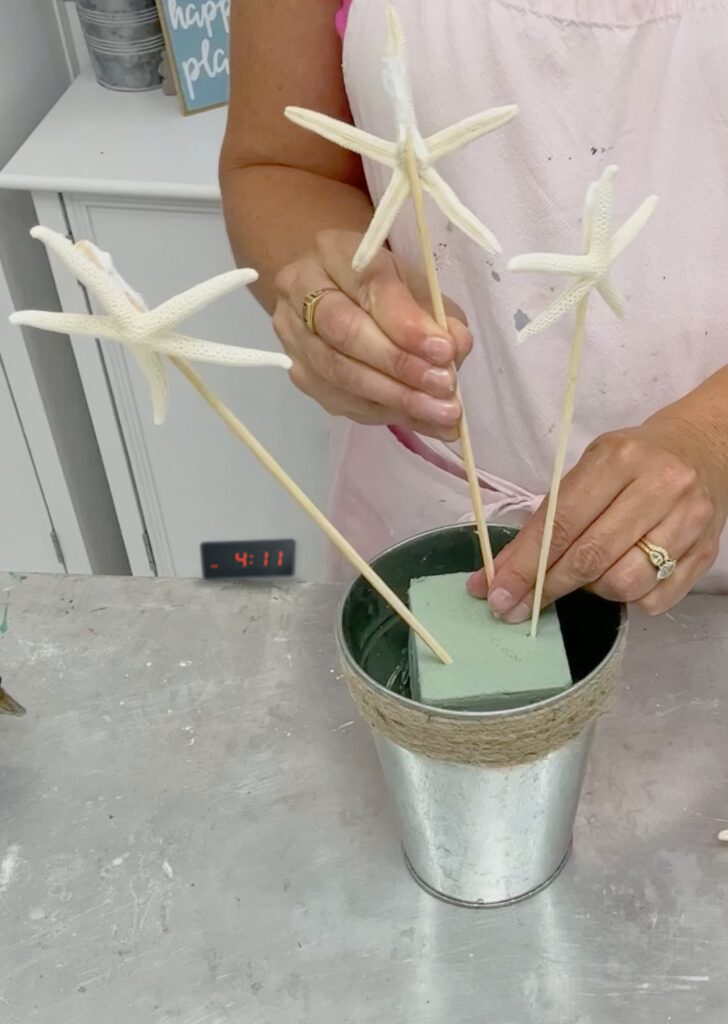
h=4 m=11
